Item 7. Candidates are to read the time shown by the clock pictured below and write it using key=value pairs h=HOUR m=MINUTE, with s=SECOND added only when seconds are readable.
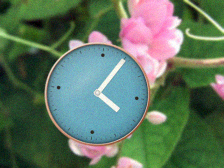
h=4 m=5
